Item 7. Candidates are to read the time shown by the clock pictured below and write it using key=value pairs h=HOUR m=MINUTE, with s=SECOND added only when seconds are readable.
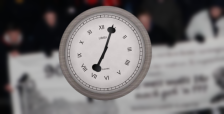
h=7 m=4
